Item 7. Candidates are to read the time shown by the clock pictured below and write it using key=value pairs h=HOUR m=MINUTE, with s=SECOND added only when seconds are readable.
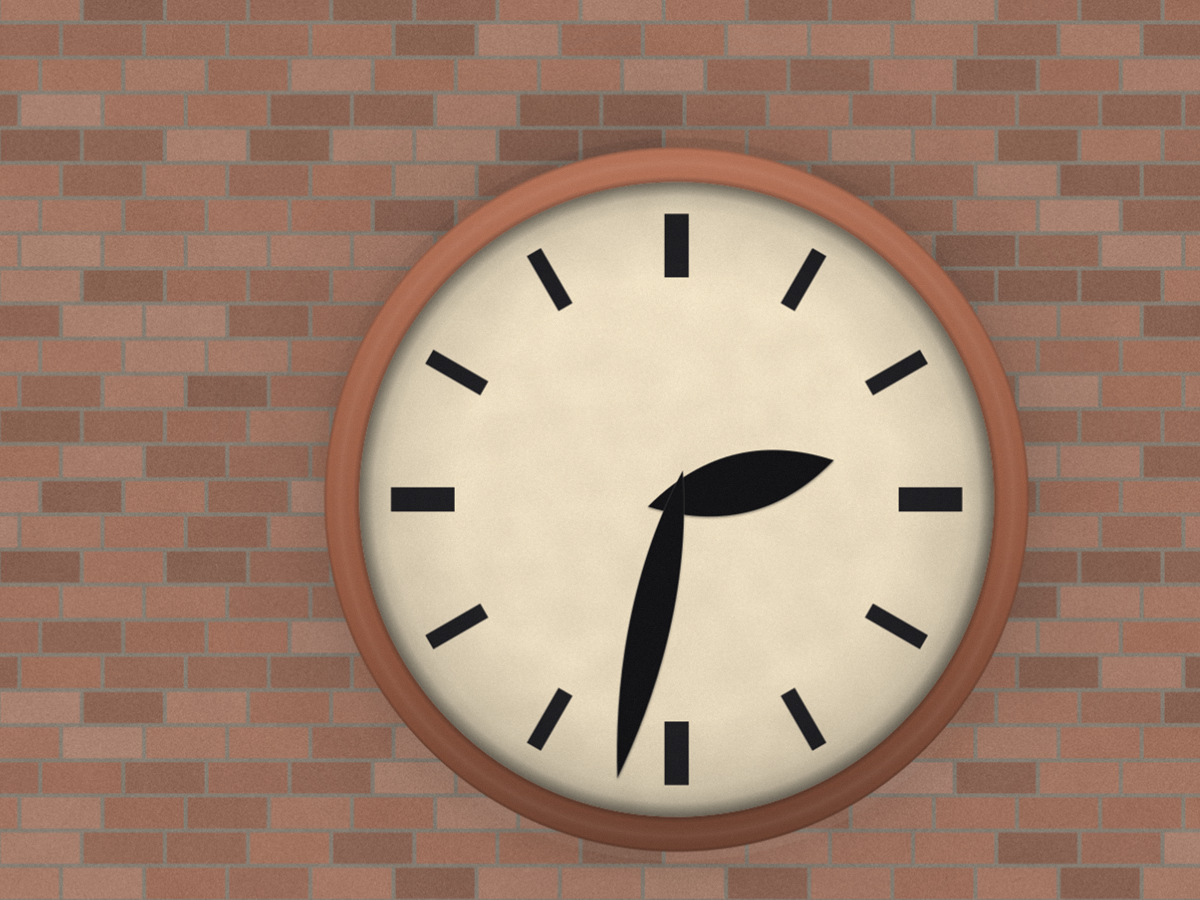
h=2 m=32
